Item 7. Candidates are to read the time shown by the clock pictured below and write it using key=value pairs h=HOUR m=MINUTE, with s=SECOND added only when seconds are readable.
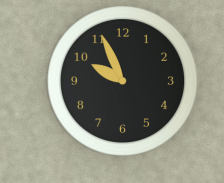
h=9 m=56
